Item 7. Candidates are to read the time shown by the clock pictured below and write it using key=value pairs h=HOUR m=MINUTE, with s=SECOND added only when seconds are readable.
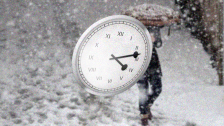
h=4 m=13
